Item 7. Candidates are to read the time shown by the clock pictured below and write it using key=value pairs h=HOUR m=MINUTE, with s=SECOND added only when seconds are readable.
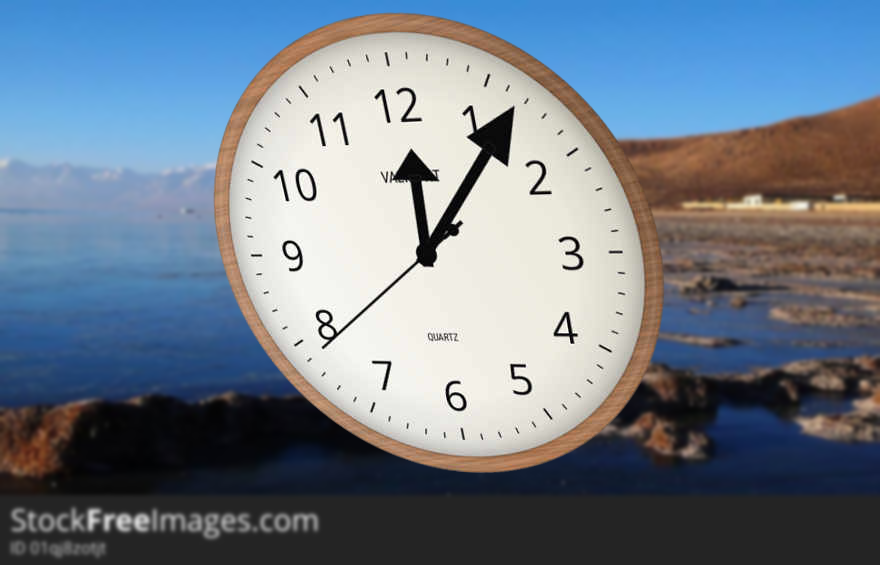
h=12 m=6 s=39
